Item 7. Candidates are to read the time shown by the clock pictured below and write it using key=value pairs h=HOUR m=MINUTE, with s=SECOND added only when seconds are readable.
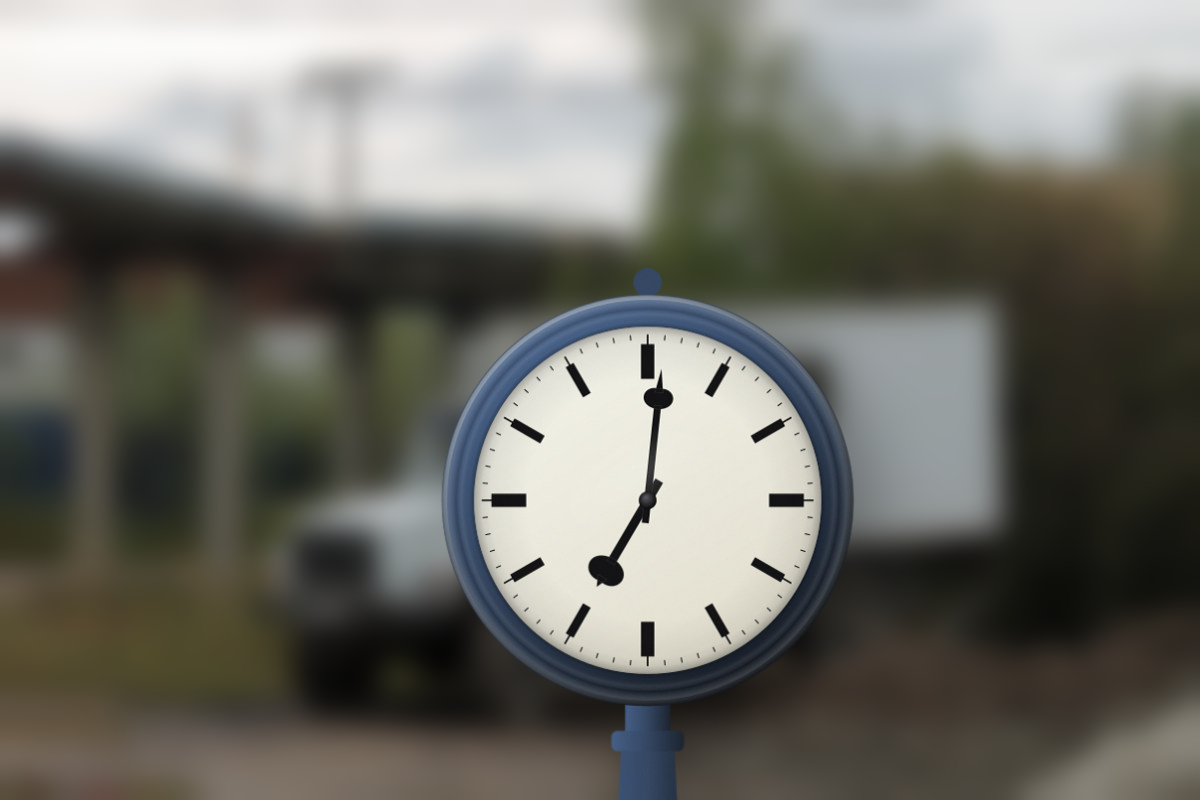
h=7 m=1
